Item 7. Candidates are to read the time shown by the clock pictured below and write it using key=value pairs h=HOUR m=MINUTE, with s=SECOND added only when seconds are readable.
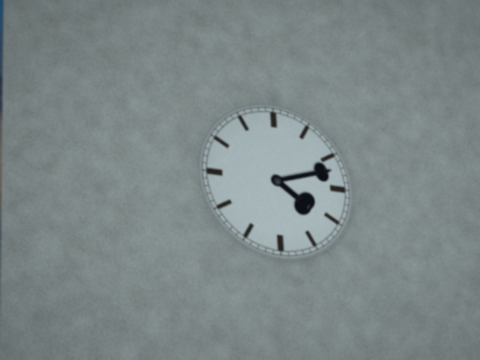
h=4 m=12
